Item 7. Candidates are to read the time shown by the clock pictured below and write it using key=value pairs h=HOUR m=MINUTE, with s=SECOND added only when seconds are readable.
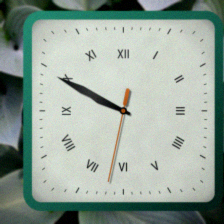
h=9 m=49 s=32
